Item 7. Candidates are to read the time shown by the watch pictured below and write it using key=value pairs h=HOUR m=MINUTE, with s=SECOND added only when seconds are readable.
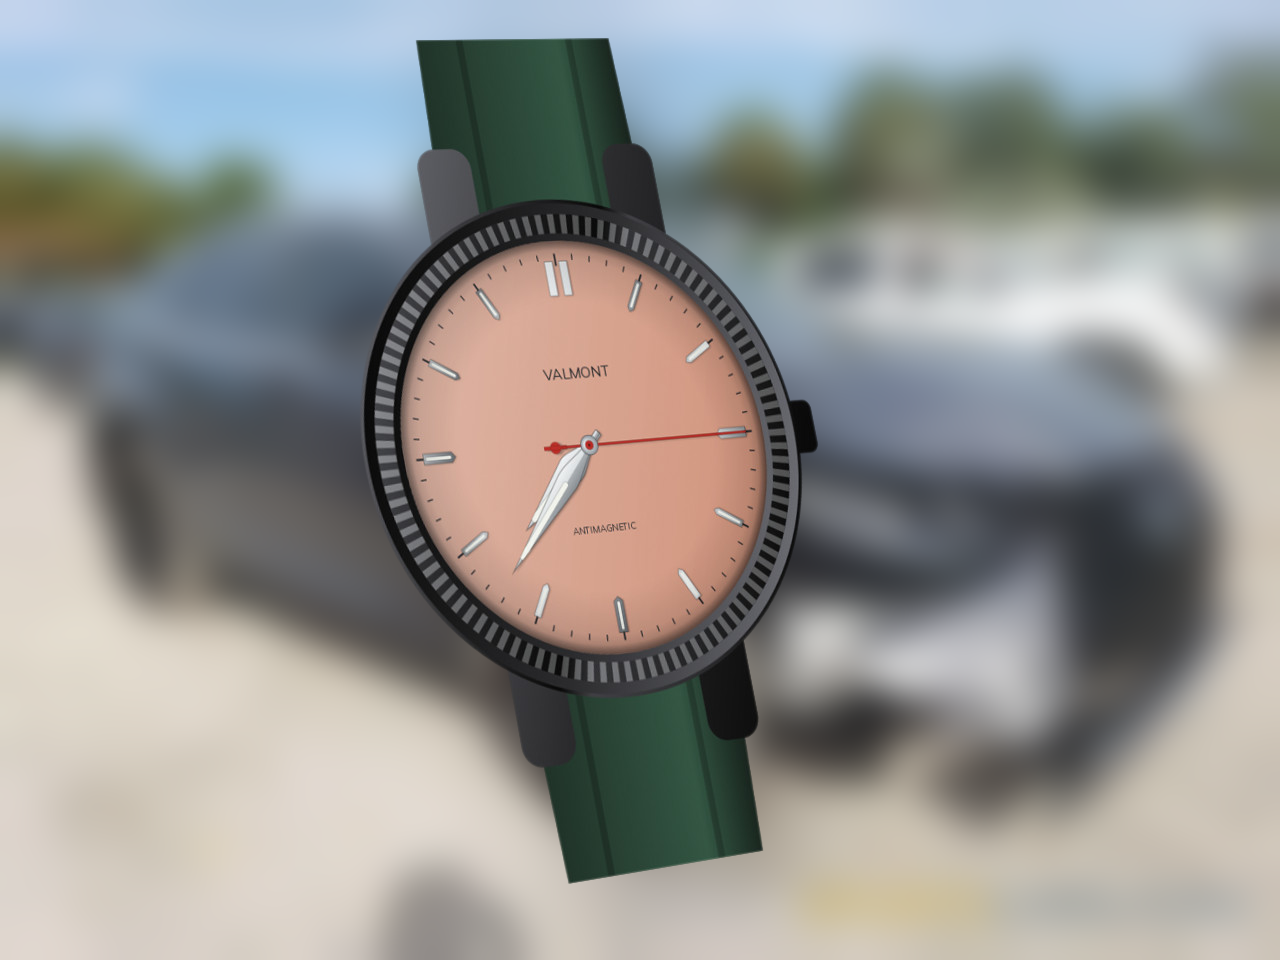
h=7 m=37 s=15
